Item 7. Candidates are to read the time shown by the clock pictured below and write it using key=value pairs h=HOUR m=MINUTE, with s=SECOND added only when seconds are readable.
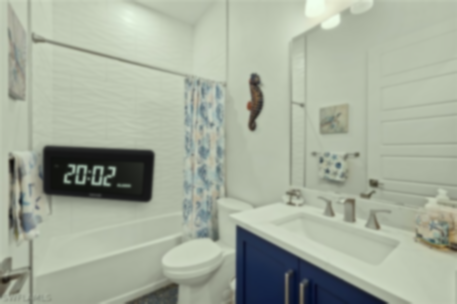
h=20 m=2
